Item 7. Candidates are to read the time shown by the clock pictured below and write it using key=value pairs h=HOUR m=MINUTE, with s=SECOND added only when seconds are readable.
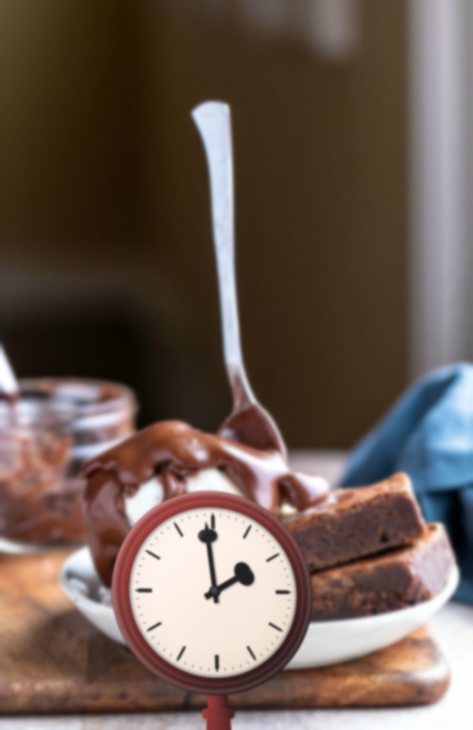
h=1 m=59
